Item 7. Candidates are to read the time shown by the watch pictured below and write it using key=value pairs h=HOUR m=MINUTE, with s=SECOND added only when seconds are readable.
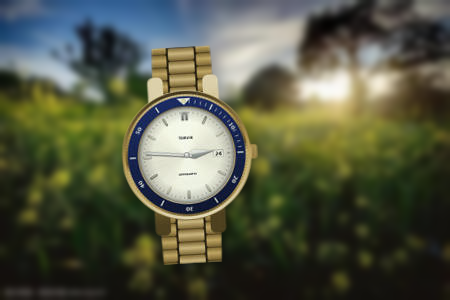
h=2 m=46
